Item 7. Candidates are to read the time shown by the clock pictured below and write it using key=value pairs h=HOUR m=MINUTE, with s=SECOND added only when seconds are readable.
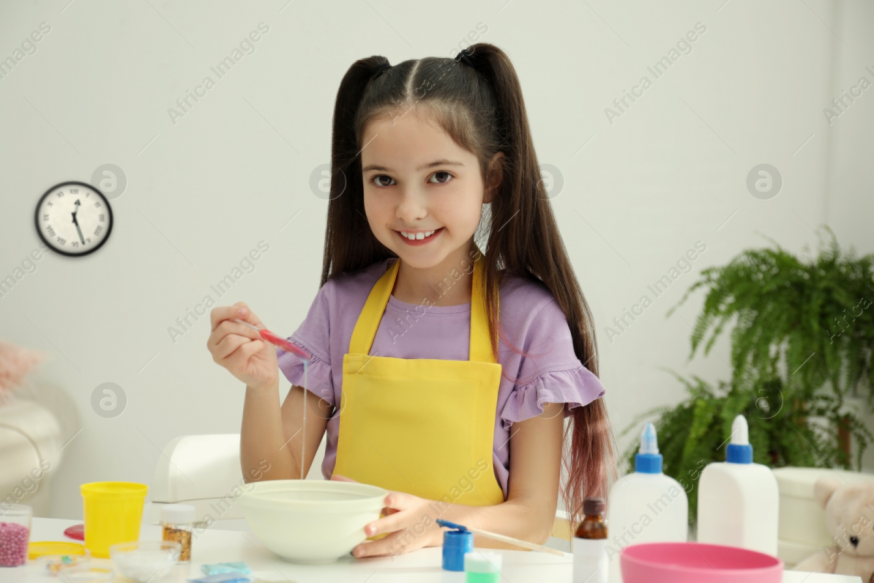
h=12 m=27
